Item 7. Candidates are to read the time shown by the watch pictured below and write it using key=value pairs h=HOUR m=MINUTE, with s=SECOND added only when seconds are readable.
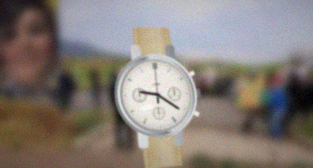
h=9 m=21
